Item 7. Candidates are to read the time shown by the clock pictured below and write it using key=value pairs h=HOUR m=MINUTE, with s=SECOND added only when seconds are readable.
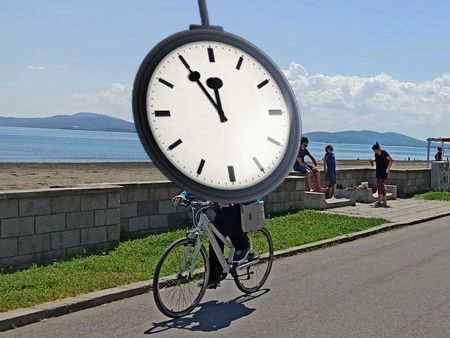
h=11 m=55
